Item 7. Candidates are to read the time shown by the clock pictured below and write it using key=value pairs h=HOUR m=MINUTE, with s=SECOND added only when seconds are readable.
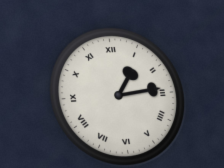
h=1 m=14
